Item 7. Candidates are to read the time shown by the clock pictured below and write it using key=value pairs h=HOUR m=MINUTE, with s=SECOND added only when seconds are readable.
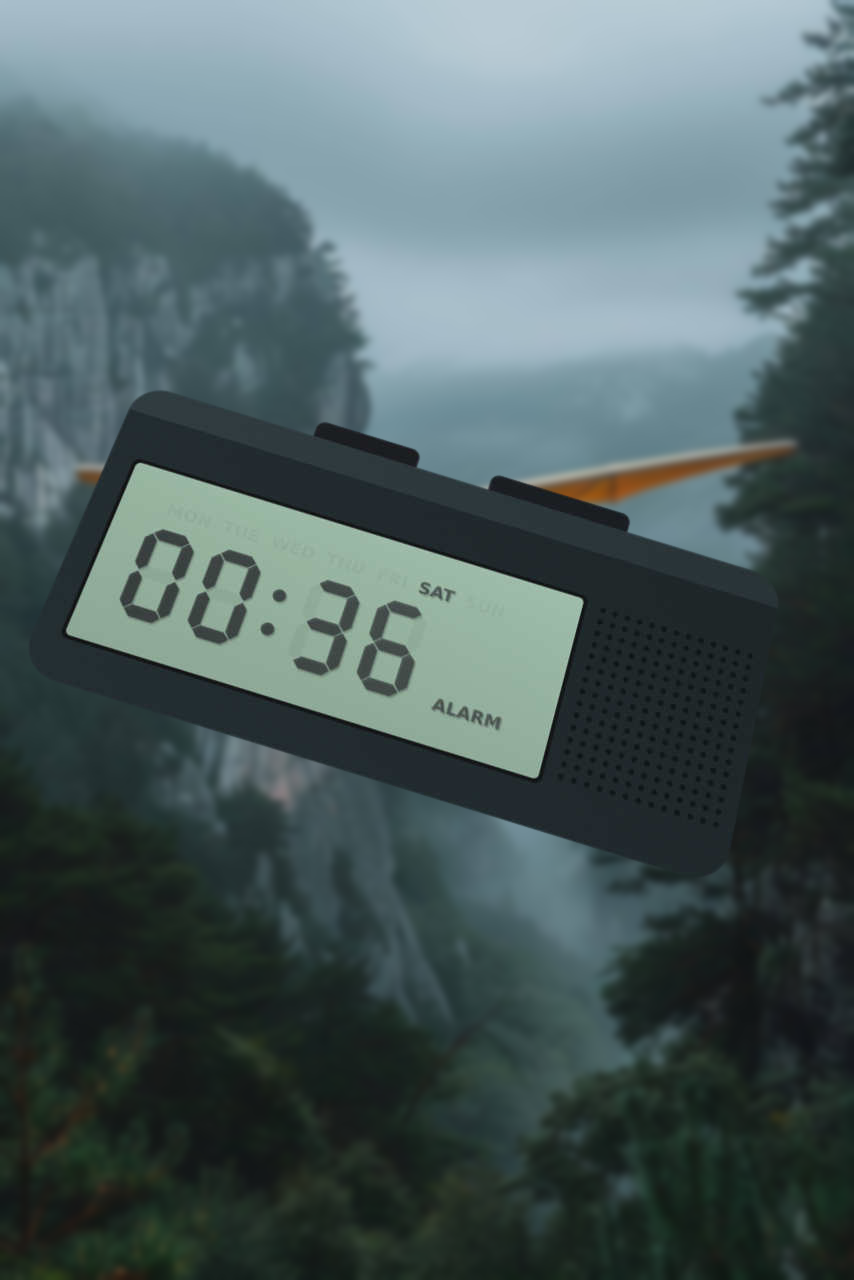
h=0 m=36
